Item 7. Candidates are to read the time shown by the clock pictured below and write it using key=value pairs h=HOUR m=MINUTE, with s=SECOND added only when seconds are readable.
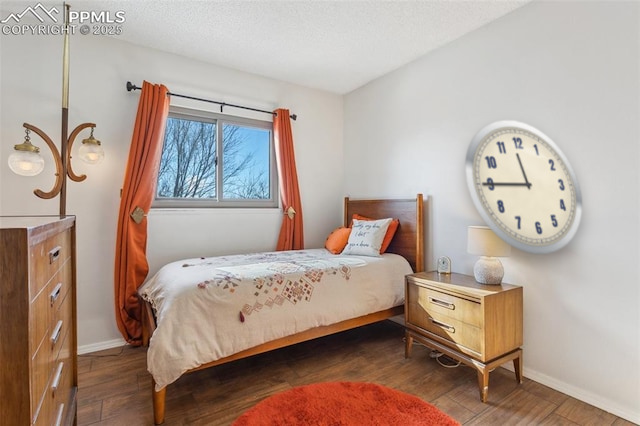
h=11 m=45
